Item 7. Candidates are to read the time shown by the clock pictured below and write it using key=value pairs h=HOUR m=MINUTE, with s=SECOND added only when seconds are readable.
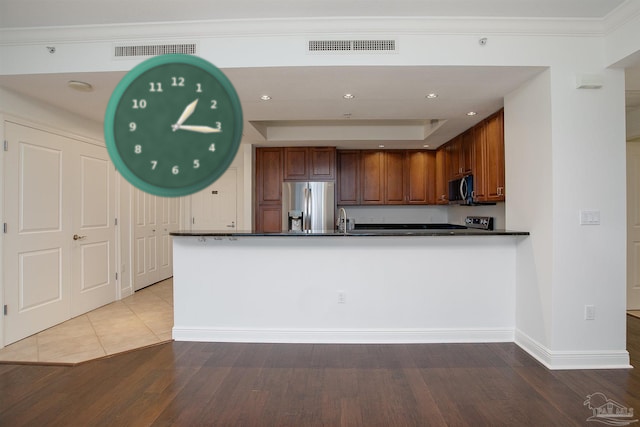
h=1 m=16
